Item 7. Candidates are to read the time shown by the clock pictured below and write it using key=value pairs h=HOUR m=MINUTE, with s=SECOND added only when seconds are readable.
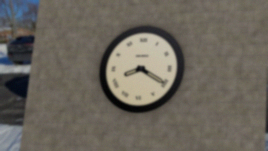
h=8 m=20
